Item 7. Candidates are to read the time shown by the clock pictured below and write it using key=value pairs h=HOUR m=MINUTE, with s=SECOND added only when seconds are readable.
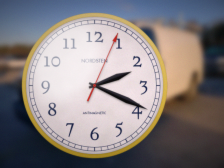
h=2 m=19 s=4
